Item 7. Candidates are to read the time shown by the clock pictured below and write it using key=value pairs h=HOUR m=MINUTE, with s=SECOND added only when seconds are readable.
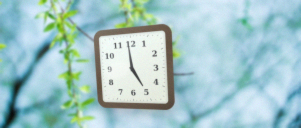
h=4 m=59
